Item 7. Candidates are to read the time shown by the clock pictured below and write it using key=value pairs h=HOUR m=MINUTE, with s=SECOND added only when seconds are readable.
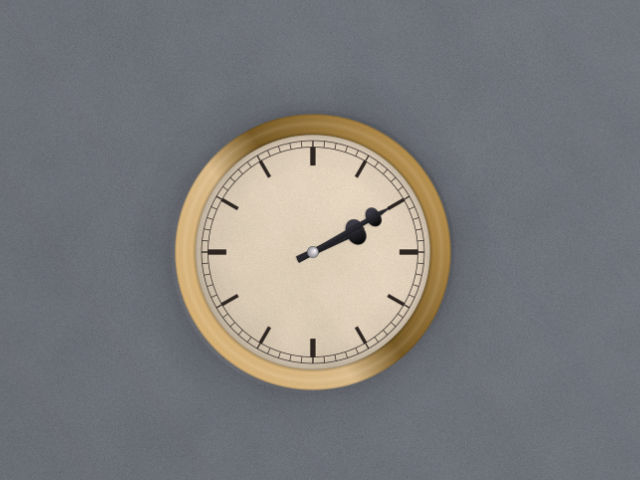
h=2 m=10
